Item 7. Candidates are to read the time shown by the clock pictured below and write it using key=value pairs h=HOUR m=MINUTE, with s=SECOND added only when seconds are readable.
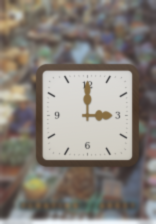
h=3 m=0
